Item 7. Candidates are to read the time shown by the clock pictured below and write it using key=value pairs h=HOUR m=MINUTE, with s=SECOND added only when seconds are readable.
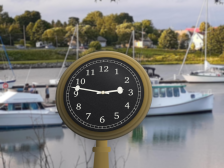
h=2 m=47
